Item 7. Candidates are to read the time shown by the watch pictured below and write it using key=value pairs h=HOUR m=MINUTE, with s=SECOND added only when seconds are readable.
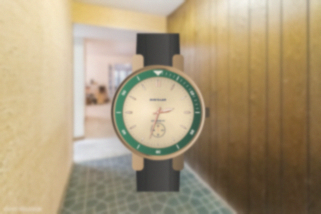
h=2 m=33
